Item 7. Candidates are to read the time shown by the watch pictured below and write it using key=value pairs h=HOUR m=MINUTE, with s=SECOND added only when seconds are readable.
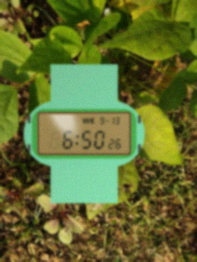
h=6 m=50
